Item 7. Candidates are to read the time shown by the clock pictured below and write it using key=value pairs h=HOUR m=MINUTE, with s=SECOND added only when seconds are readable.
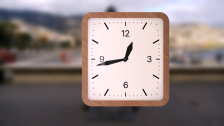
h=12 m=43
